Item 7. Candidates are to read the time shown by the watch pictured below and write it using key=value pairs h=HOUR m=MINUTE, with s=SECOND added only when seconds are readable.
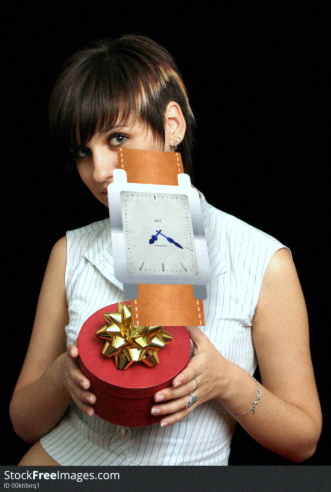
h=7 m=21
